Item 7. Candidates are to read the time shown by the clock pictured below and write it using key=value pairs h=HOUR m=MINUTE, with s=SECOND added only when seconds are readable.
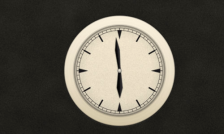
h=5 m=59
